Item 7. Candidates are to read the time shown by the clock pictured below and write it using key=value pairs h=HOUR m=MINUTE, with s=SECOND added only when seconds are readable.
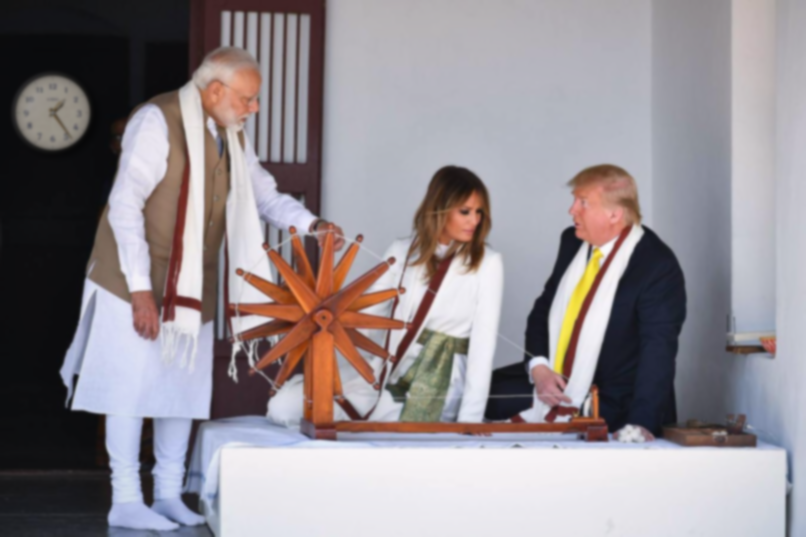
h=1 m=24
